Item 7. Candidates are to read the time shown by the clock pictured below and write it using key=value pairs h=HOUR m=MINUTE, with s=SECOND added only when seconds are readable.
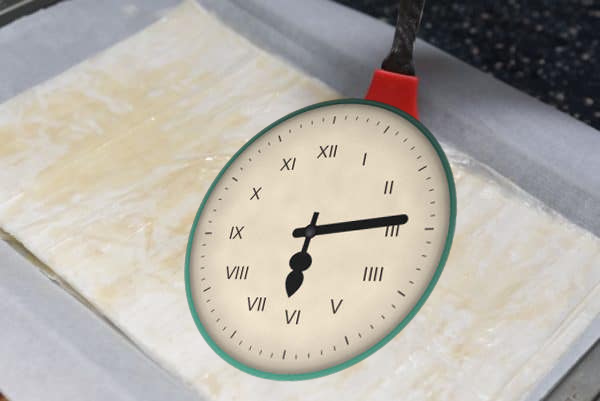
h=6 m=14
